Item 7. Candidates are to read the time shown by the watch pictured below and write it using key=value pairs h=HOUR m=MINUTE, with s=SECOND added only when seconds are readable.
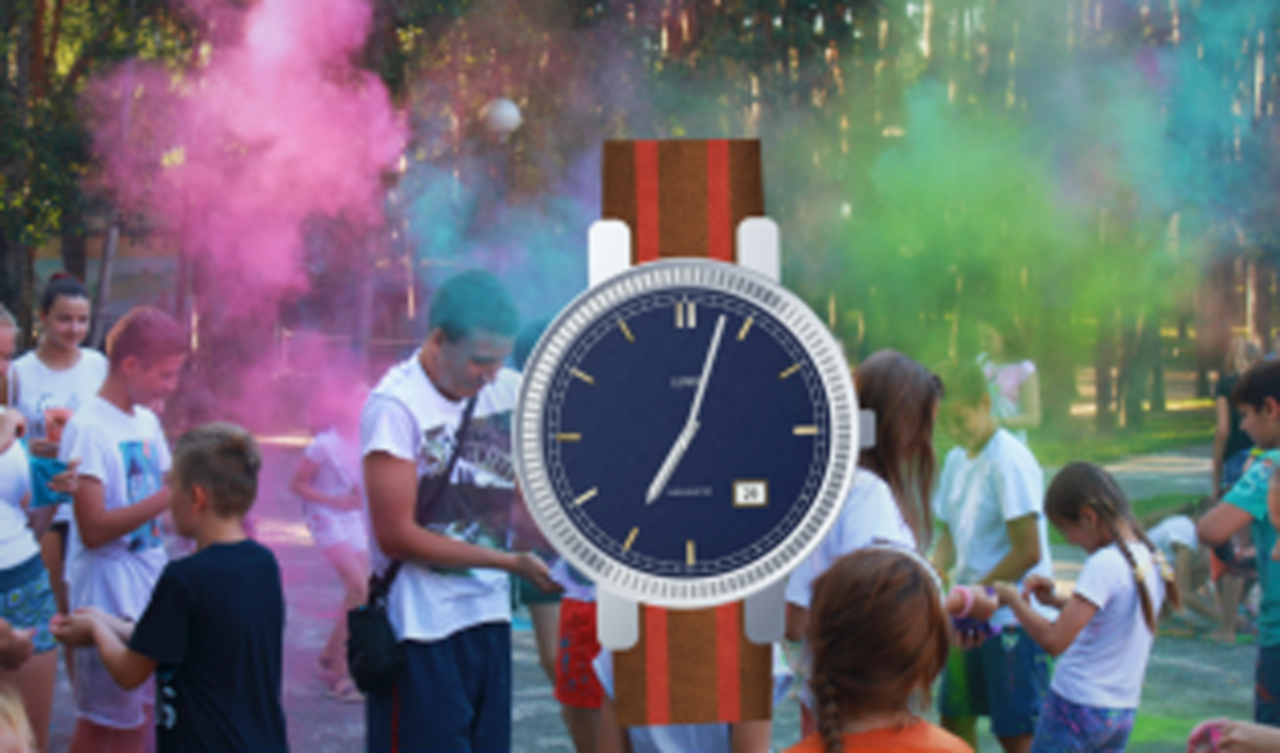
h=7 m=3
